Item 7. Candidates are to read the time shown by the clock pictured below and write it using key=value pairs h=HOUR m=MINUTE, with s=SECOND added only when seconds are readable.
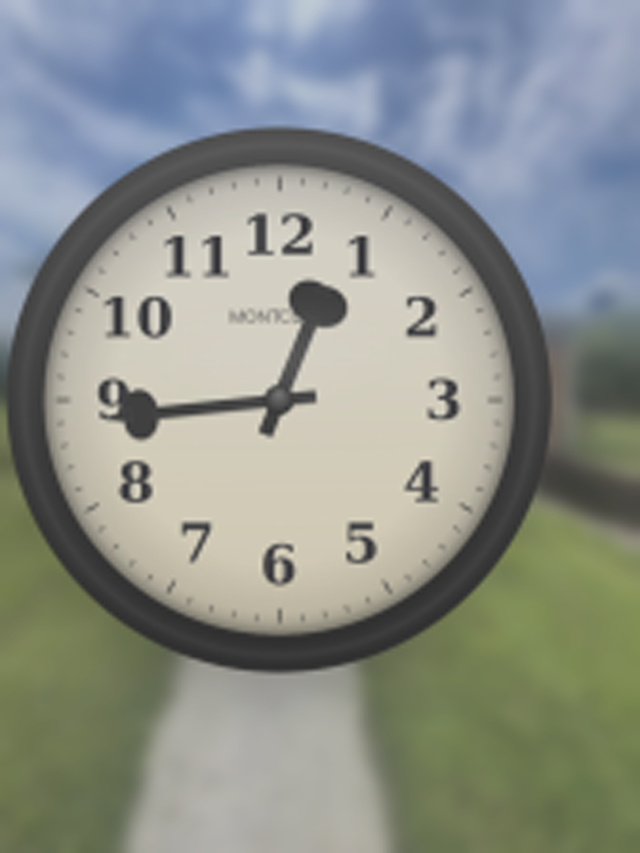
h=12 m=44
